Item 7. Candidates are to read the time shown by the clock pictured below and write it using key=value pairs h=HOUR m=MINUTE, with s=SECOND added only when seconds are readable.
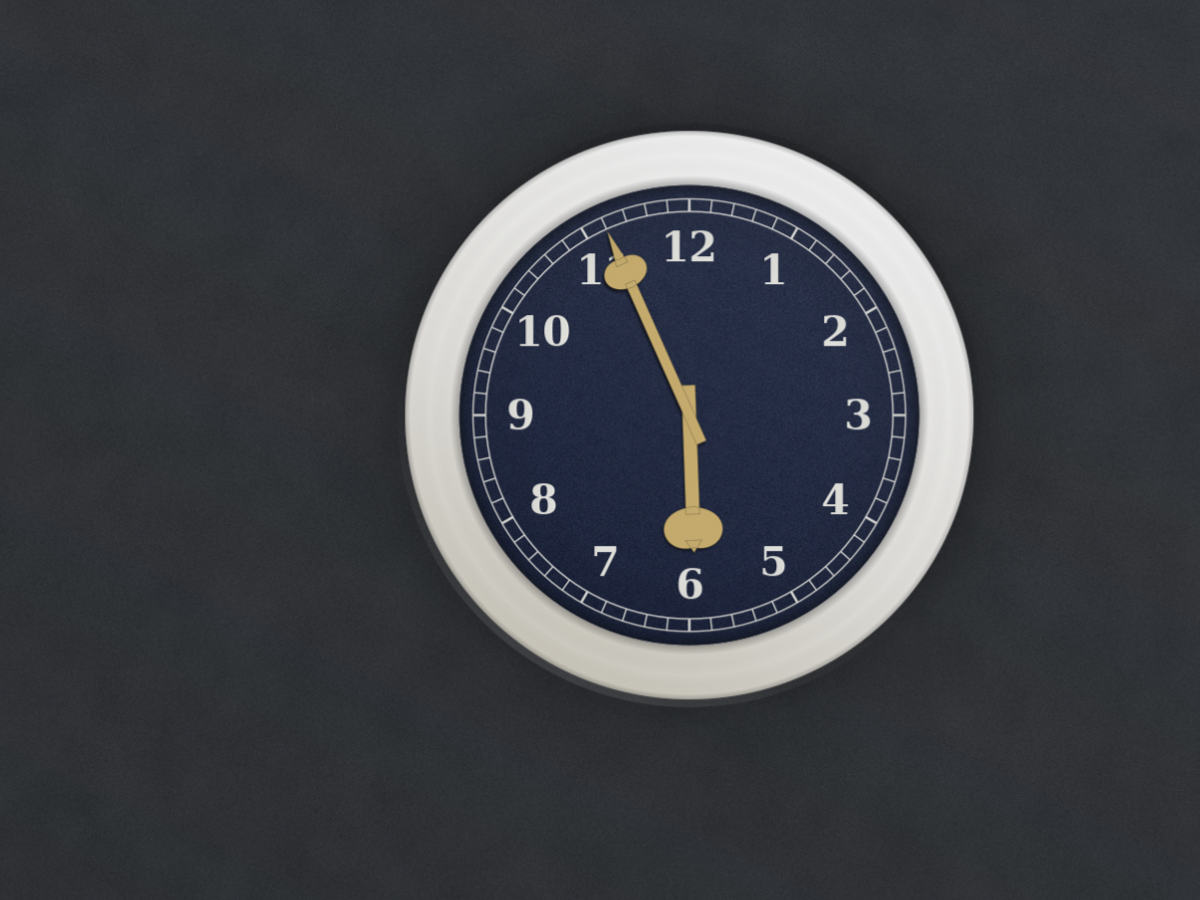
h=5 m=56
